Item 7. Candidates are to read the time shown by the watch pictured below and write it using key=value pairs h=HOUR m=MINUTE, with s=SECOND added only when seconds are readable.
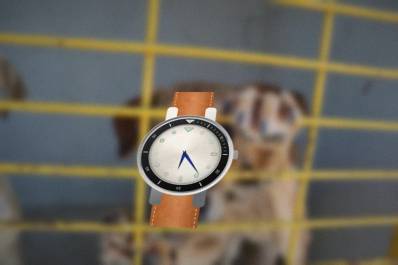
h=6 m=24
